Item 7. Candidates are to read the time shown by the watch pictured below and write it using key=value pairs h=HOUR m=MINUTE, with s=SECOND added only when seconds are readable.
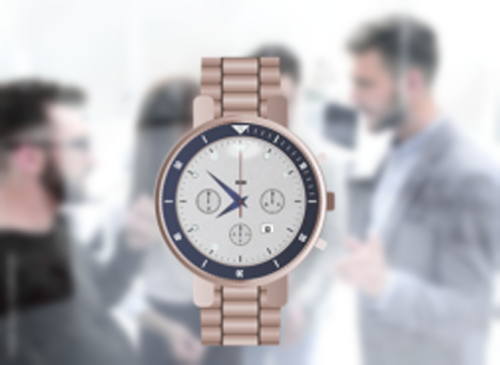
h=7 m=52
